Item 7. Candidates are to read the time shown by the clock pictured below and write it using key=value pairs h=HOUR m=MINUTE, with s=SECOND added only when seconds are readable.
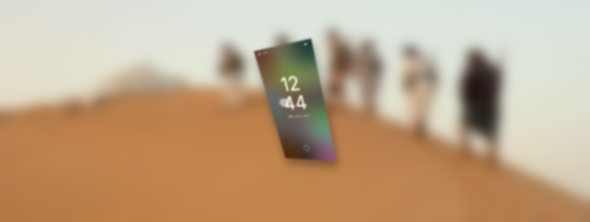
h=12 m=44
